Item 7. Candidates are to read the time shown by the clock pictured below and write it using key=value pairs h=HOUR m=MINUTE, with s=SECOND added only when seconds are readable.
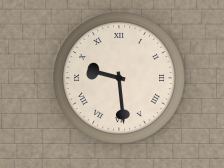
h=9 m=29
